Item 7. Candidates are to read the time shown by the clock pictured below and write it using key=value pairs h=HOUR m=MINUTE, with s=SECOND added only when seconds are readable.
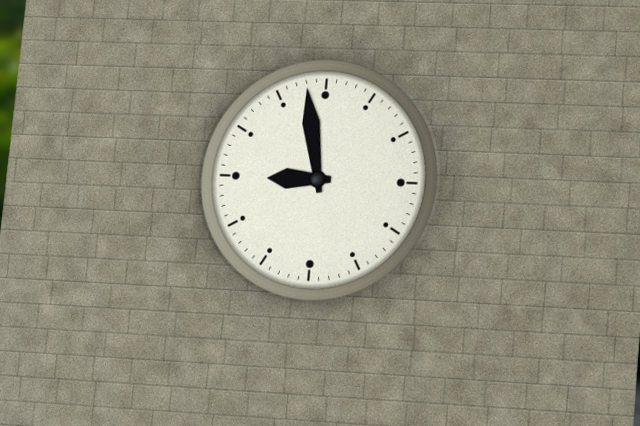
h=8 m=58
